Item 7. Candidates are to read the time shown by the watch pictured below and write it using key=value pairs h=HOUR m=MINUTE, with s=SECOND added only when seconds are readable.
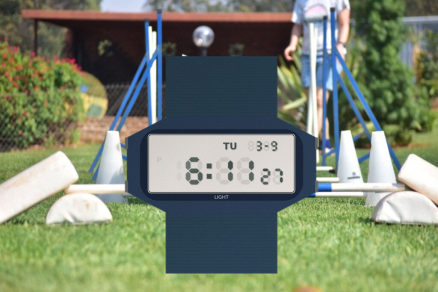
h=6 m=11 s=27
